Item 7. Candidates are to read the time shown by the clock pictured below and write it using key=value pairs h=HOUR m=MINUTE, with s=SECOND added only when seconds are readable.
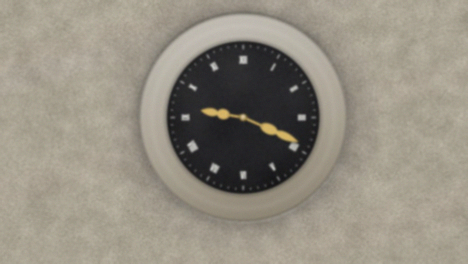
h=9 m=19
